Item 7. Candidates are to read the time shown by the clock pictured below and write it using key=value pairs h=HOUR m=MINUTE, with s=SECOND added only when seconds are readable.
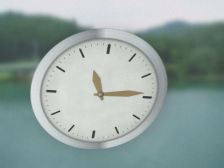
h=11 m=14
